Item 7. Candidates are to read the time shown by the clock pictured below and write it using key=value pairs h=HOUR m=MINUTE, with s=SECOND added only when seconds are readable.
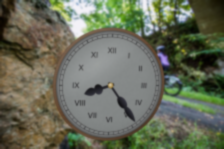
h=8 m=24
